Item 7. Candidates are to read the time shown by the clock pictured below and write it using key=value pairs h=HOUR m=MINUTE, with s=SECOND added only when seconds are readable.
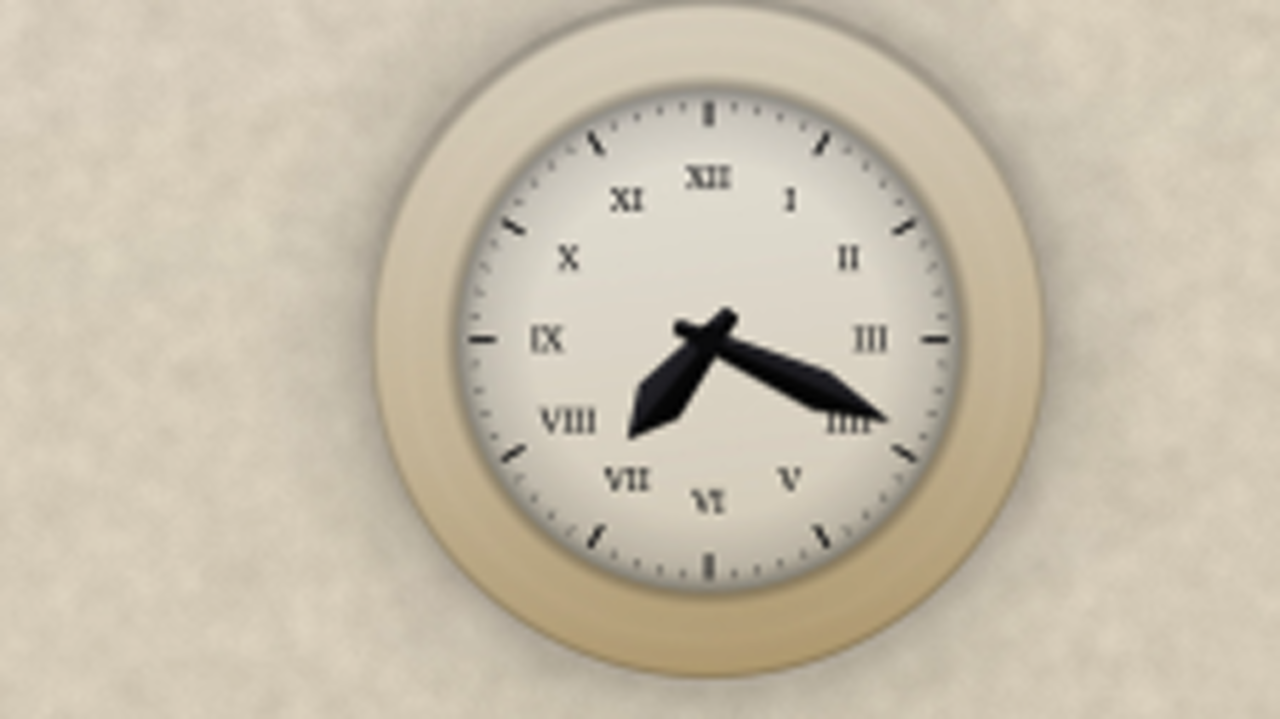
h=7 m=19
